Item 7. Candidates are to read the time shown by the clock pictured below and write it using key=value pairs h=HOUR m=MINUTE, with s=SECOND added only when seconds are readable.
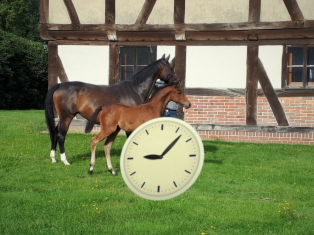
h=9 m=7
